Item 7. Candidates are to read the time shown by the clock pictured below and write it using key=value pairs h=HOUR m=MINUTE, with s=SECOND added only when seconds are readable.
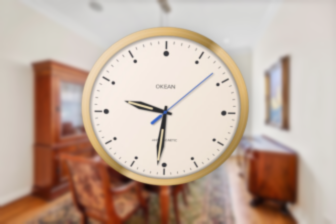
h=9 m=31 s=8
